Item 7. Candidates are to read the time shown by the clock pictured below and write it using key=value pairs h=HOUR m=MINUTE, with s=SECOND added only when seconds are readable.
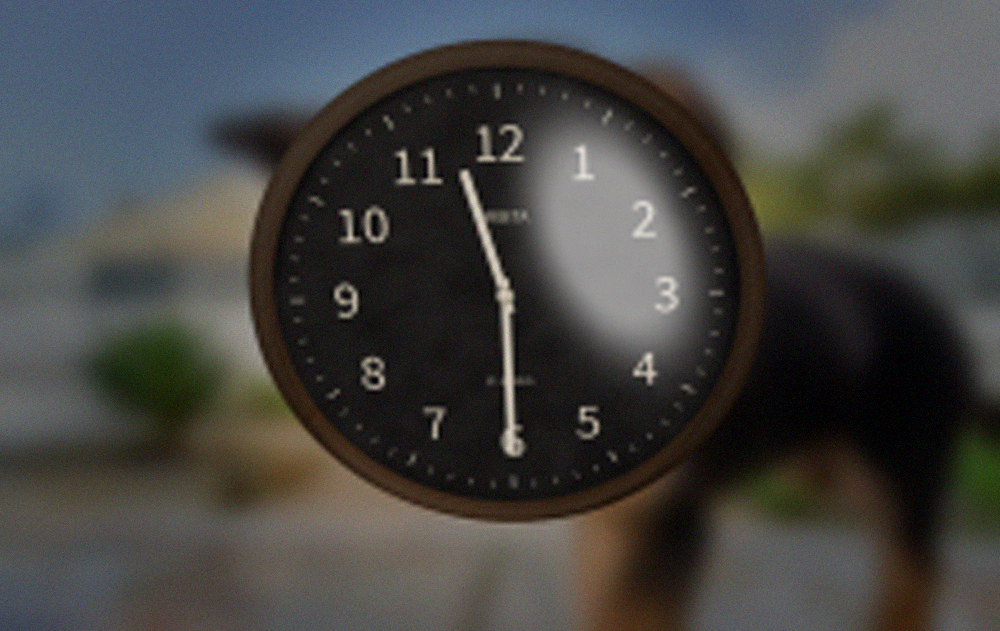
h=11 m=30
